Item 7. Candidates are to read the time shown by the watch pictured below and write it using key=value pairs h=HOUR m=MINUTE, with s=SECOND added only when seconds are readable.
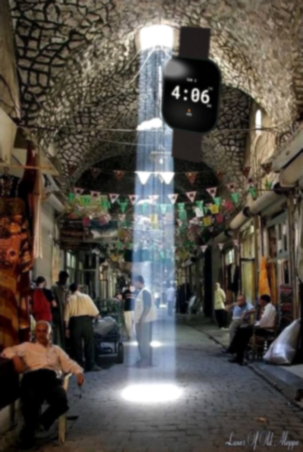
h=4 m=6
